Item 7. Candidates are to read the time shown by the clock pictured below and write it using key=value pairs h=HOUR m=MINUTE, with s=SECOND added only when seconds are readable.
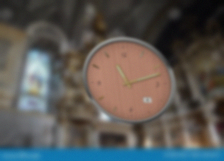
h=11 m=12
